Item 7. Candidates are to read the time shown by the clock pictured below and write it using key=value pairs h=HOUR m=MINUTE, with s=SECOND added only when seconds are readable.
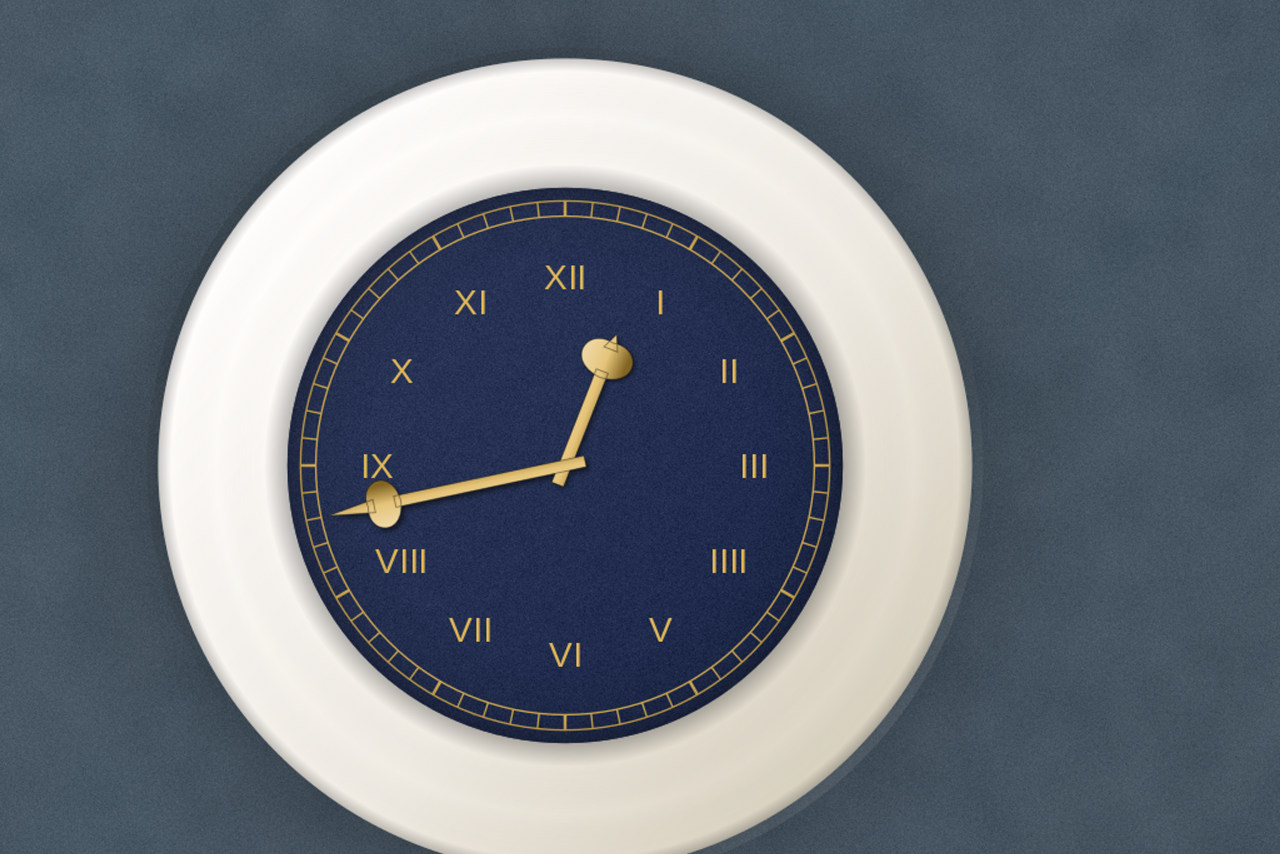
h=12 m=43
